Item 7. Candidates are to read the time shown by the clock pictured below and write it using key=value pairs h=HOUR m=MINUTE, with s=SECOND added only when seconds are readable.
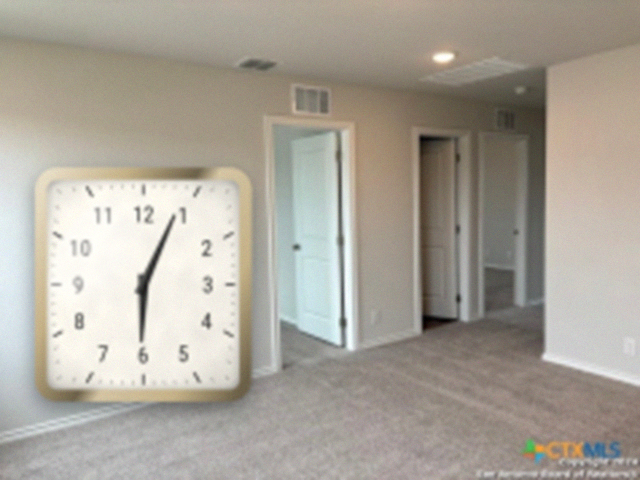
h=6 m=4
